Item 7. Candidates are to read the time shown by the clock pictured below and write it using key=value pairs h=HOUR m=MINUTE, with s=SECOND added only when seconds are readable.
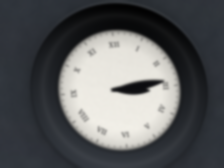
h=3 m=14
